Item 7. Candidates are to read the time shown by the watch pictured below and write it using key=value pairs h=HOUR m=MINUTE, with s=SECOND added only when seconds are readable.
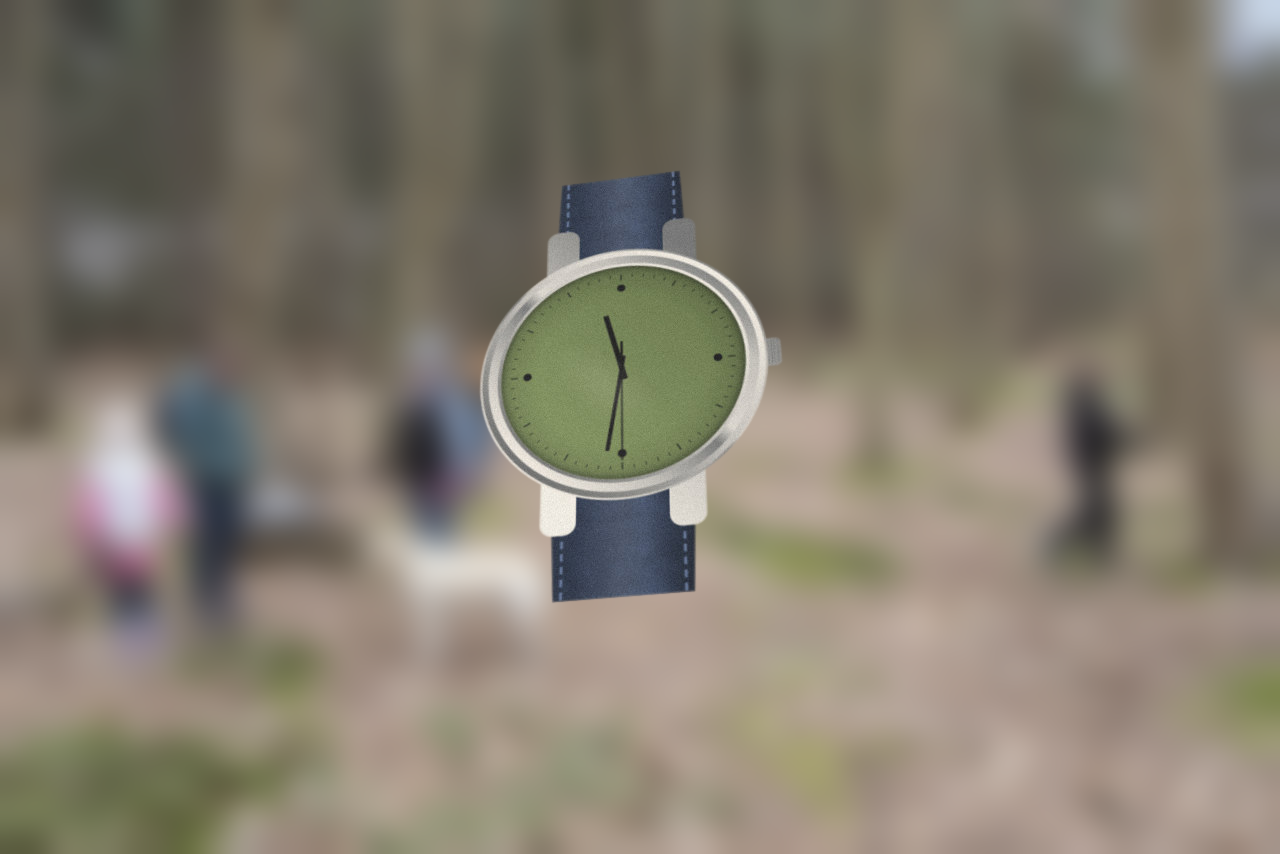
h=11 m=31 s=30
